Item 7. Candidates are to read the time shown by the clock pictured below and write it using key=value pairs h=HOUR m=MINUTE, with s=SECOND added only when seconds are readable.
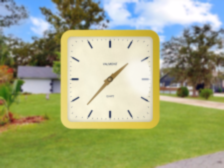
h=1 m=37
